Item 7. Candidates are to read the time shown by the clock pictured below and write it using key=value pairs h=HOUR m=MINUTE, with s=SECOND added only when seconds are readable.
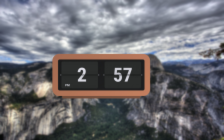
h=2 m=57
